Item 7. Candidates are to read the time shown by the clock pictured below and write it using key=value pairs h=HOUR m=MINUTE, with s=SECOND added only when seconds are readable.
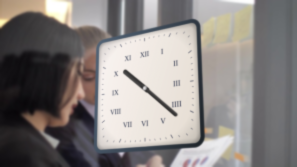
h=10 m=22
